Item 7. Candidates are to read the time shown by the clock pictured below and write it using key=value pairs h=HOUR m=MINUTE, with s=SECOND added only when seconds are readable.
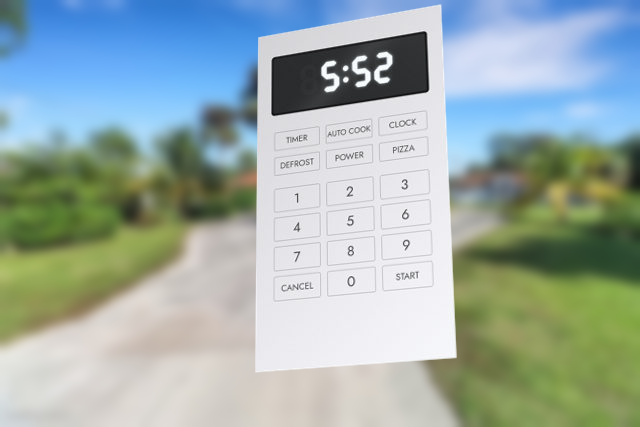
h=5 m=52
